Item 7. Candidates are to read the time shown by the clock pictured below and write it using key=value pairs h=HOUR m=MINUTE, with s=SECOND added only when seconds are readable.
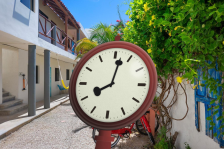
h=8 m=2
